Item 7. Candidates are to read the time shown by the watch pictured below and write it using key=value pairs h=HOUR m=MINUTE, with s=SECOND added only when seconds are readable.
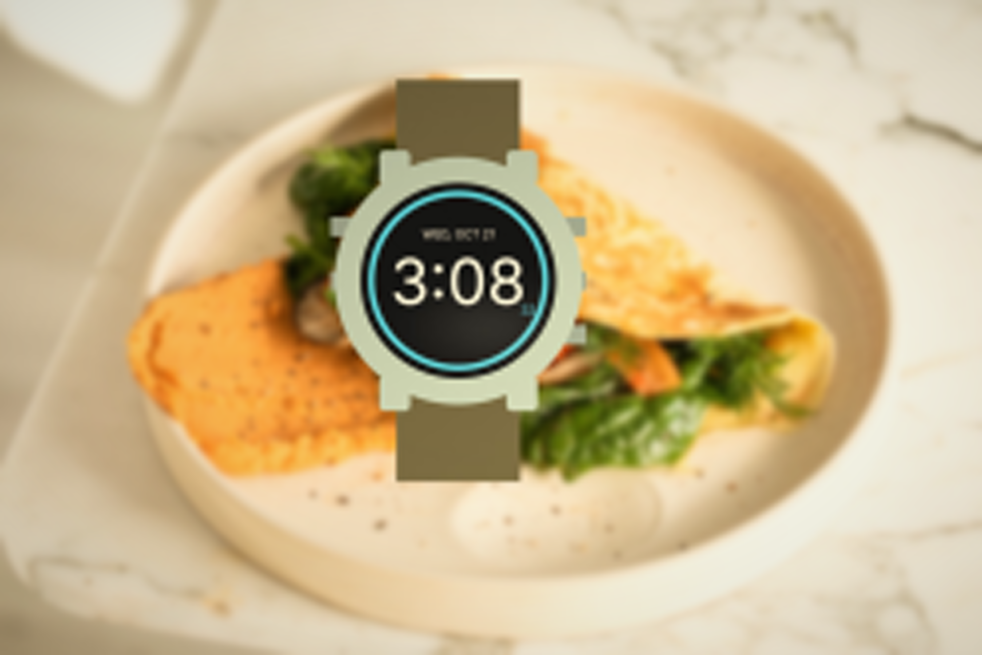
h=3 m=8
